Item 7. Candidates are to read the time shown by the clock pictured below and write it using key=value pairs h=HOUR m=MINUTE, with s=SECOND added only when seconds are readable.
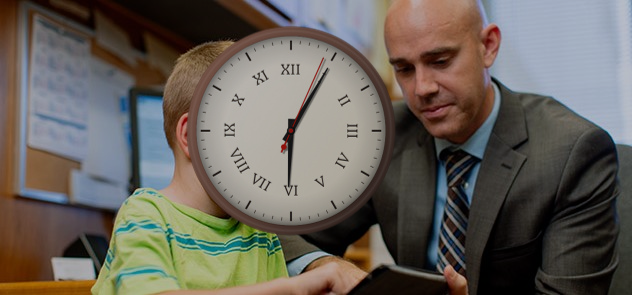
h=6 m=5 s=4
